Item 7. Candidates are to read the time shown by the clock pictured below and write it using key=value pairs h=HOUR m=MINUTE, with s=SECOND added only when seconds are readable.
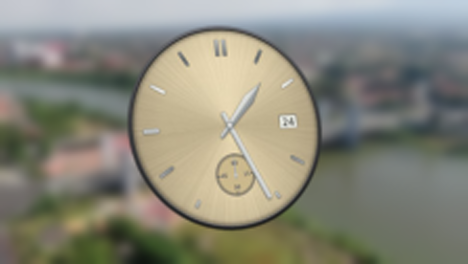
h=1 m=26
